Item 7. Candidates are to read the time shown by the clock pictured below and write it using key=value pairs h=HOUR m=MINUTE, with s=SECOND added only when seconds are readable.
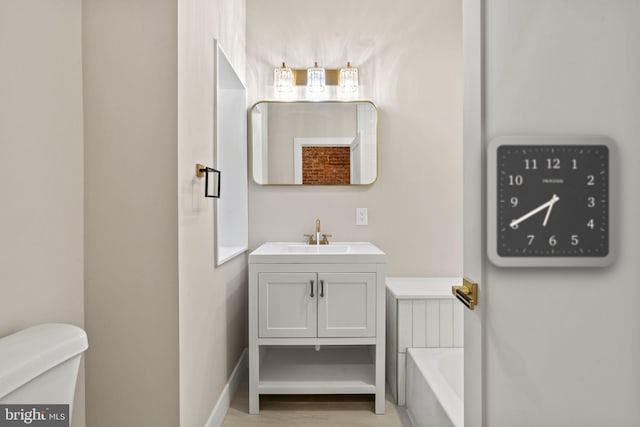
h=6 m=40
